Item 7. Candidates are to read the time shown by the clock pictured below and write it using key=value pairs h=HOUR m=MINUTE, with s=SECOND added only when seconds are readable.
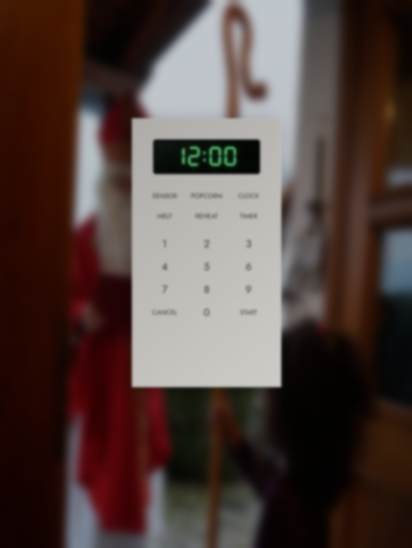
h=12 m=0
